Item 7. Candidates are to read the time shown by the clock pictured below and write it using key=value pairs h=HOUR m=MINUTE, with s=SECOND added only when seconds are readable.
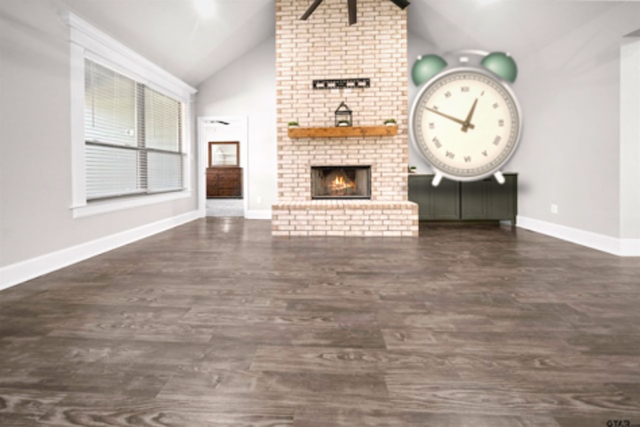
h=12 m=49
